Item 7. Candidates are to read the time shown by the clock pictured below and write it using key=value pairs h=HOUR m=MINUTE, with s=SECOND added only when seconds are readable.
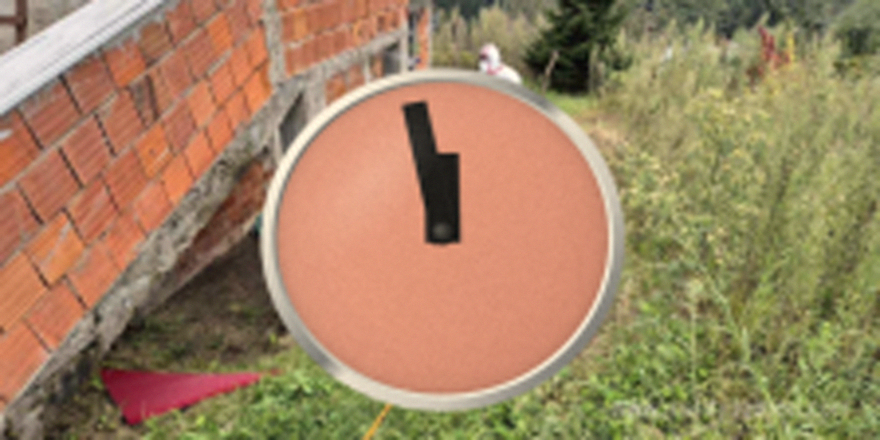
h=11 m=58
